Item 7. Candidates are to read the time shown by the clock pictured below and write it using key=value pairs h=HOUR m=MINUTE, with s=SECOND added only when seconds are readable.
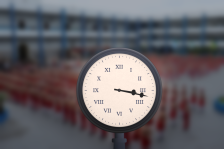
h=3 m=17
